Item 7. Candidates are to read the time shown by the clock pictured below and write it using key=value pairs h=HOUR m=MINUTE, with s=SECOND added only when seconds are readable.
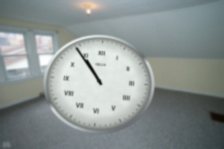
h=10 m=54
